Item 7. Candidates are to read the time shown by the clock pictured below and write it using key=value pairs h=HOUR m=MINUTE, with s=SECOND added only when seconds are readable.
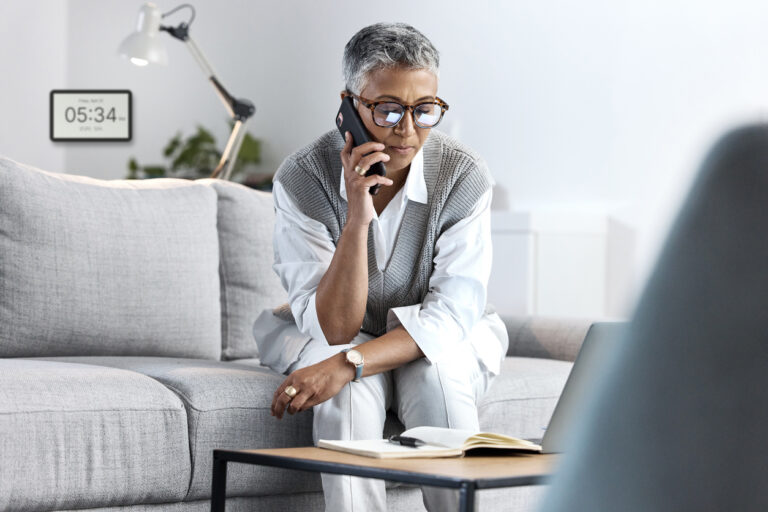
h=5 m=34
